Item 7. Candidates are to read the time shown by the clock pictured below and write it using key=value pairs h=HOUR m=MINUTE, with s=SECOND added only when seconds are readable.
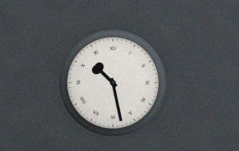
h=10 m=28
